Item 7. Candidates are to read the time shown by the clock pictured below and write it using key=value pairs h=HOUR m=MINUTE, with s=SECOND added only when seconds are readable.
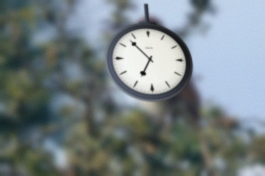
h=6 m=53
